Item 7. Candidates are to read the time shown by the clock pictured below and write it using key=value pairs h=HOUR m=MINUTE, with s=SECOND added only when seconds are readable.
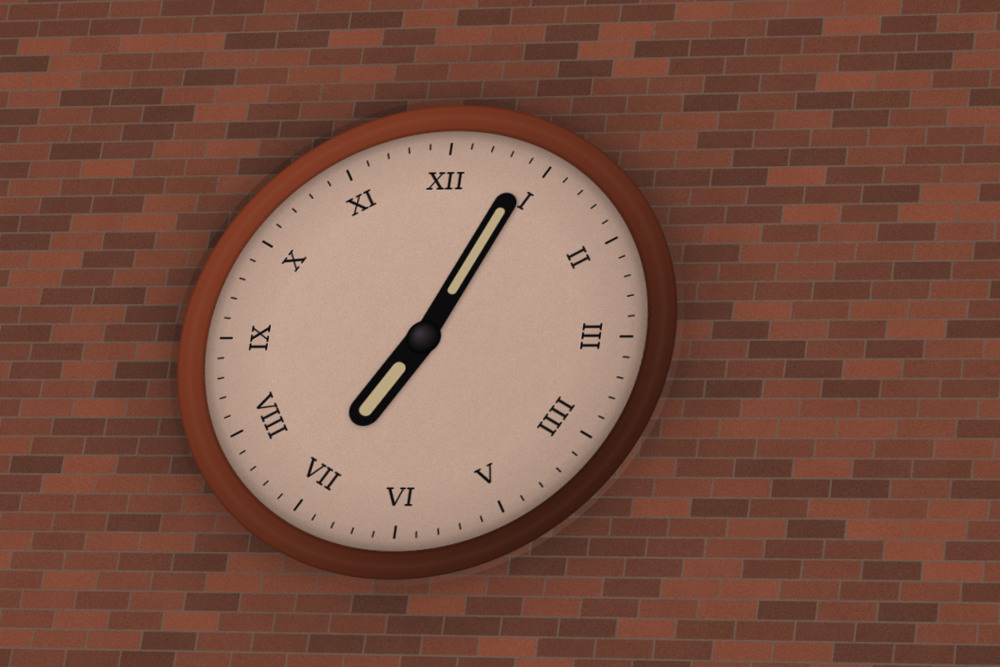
h=7 m=4
